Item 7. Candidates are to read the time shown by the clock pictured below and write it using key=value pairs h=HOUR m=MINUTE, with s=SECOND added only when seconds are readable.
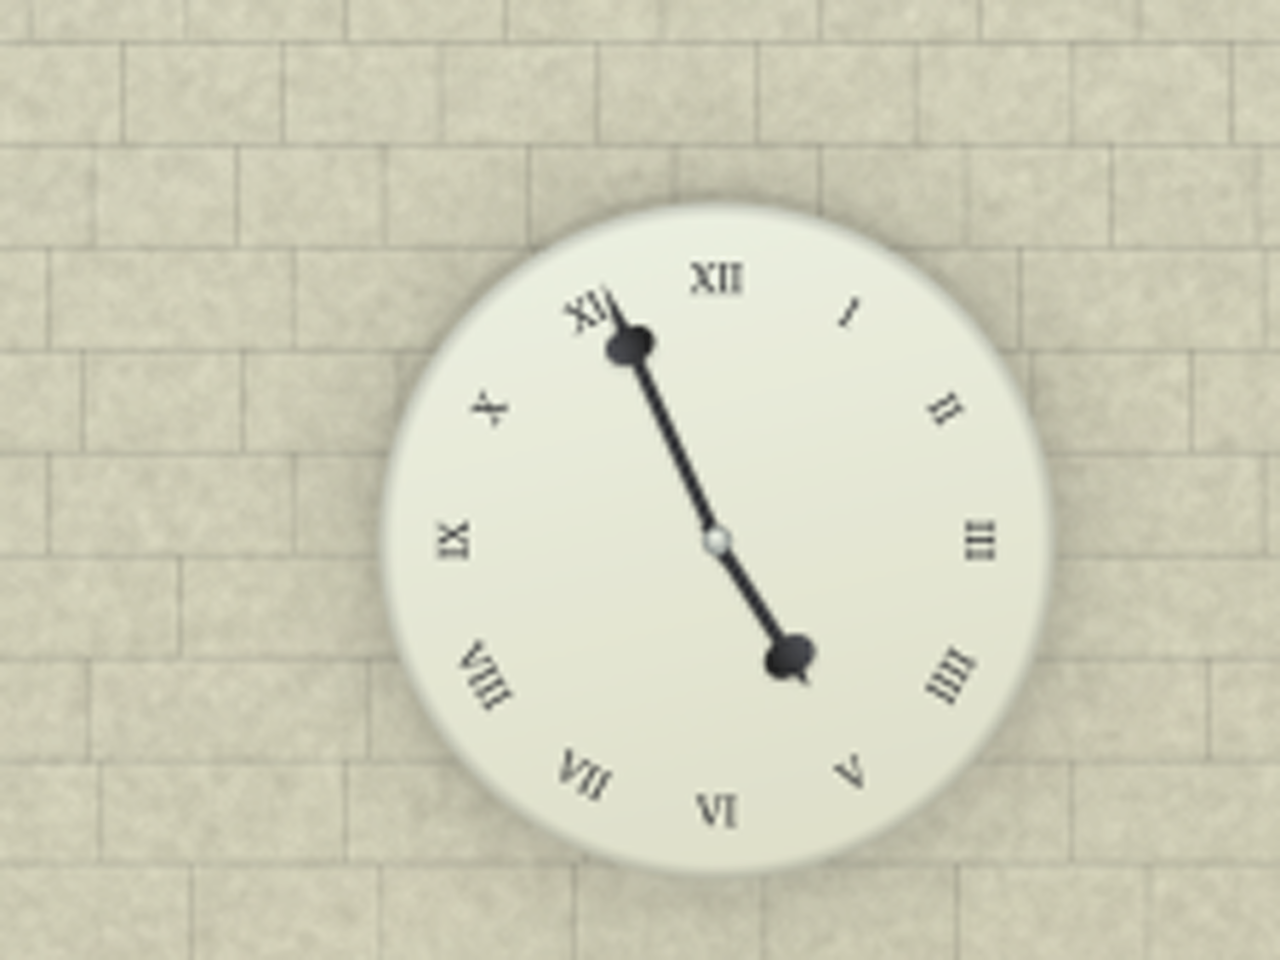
h=4 m=56
